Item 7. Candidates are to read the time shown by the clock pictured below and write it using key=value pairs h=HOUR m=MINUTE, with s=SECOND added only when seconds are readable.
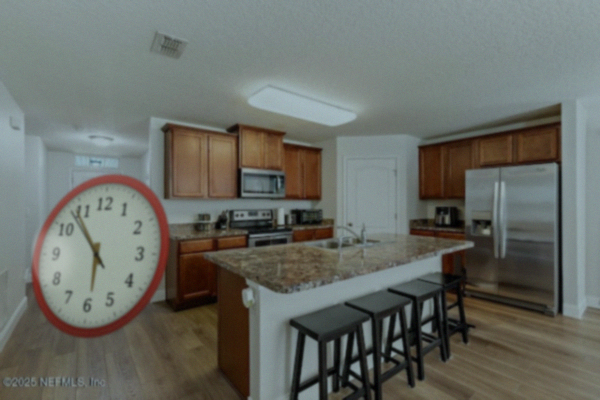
h=5 m=53 s=53
